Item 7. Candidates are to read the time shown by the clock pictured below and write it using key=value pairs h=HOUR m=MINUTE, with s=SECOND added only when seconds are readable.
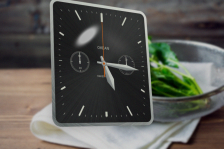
h=5 m=16
